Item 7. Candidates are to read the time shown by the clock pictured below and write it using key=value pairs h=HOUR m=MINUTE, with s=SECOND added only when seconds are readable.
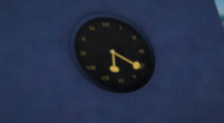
h=6 m=21
